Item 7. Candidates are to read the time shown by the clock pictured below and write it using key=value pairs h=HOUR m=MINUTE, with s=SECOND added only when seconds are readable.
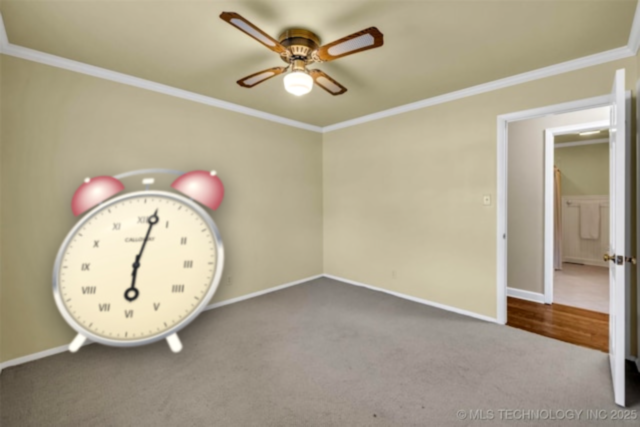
h=6 m=2
